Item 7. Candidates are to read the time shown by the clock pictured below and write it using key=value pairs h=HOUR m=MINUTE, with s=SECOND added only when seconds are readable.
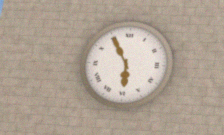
h=5 m=55
